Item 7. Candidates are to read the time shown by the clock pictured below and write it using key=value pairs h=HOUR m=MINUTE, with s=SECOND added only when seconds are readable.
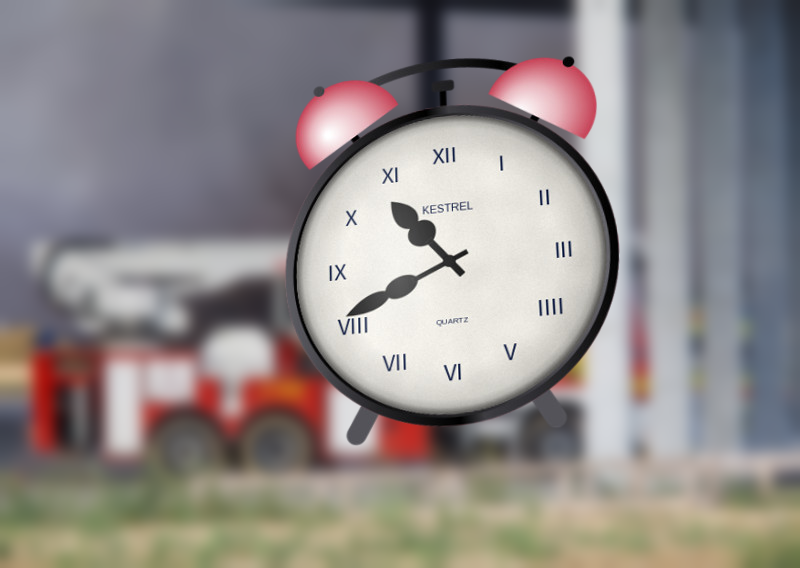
h=10 m=41
